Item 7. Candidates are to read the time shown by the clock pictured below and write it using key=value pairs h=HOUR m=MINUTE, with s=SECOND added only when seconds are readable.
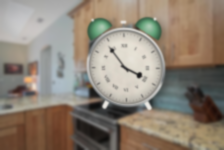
h=3 m=54
